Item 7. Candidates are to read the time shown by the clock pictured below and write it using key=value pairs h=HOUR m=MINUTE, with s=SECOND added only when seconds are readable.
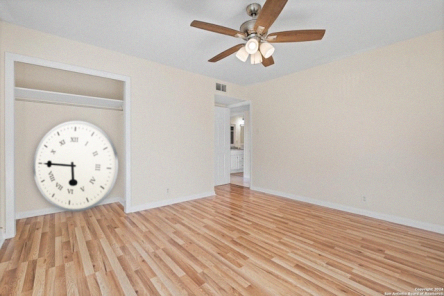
h=5 m=45
